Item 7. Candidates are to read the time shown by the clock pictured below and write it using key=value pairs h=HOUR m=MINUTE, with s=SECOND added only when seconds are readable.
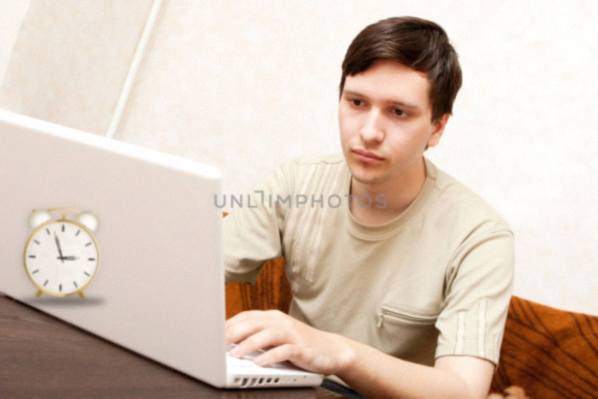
h=2 m=57
